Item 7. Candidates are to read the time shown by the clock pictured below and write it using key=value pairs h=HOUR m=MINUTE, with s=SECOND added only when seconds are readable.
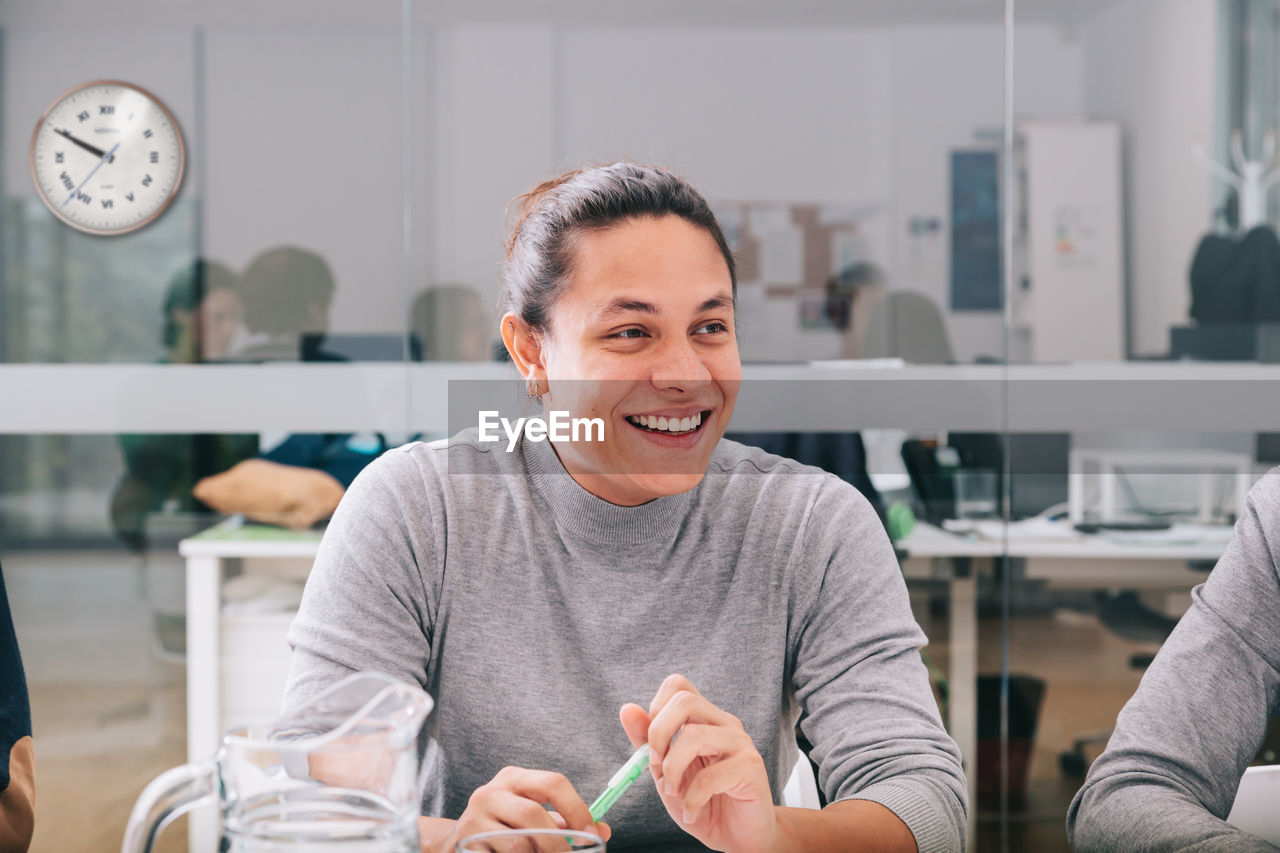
h=9 m=49 s=37
